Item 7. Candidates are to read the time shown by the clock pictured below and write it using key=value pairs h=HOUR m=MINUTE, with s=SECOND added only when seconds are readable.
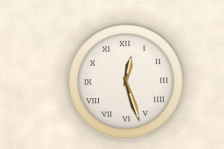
h=12 m=27
